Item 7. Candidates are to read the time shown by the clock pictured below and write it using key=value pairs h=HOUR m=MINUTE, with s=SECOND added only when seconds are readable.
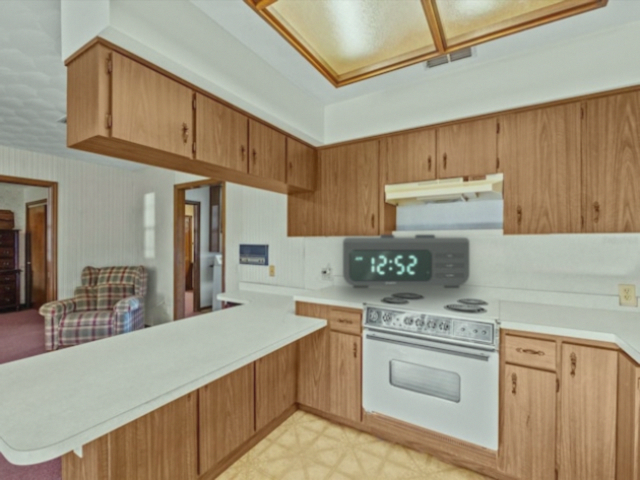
h=12 m=52
